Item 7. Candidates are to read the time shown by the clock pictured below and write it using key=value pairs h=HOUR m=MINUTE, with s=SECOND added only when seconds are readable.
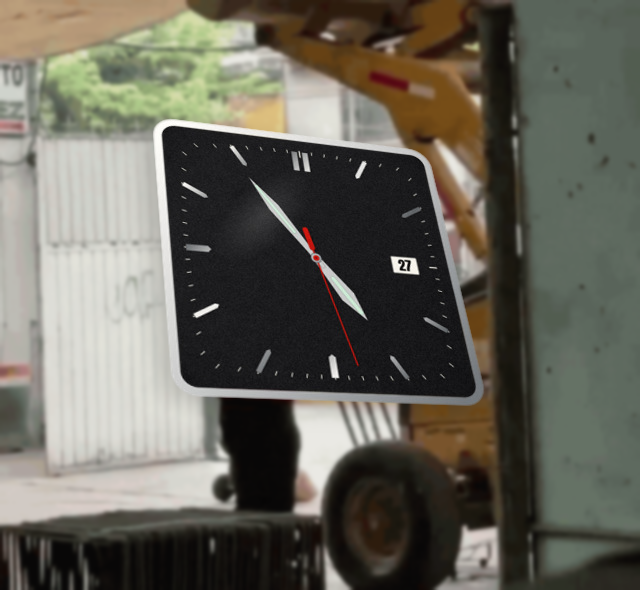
h=4 m=54 s=28
